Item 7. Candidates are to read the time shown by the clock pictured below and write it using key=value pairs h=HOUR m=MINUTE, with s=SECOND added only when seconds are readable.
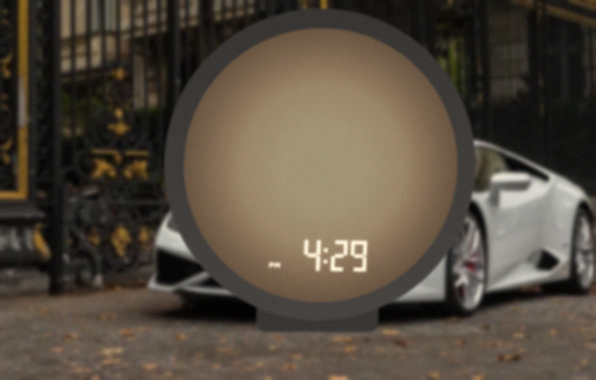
h=4 m=29
